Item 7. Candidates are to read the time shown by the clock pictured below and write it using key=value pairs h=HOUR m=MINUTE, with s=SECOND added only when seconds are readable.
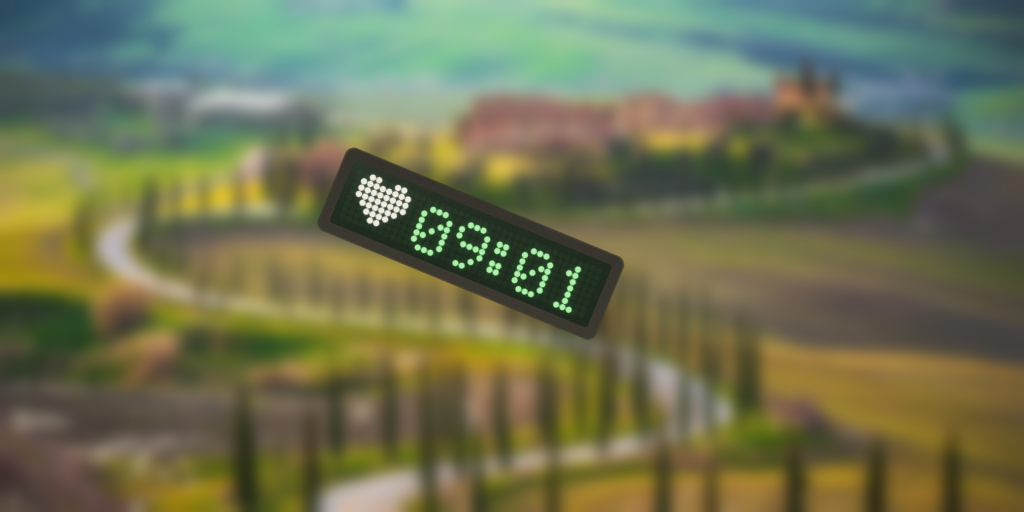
h=9 m=1
